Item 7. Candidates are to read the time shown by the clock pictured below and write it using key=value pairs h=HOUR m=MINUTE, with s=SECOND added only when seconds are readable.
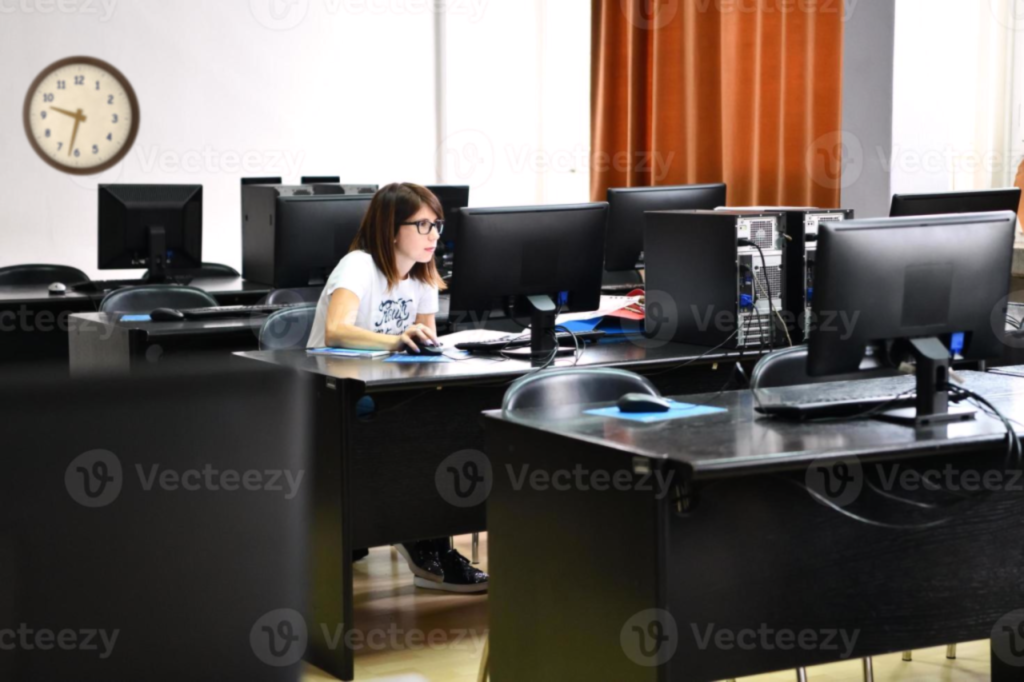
h=9 m=32
